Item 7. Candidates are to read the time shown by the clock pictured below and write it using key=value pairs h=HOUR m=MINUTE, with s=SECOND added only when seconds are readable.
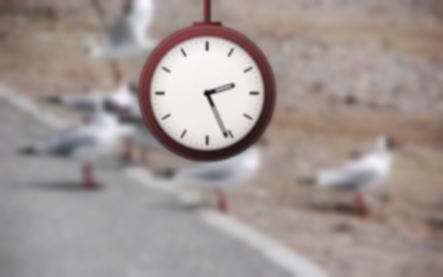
h=2 m=26
